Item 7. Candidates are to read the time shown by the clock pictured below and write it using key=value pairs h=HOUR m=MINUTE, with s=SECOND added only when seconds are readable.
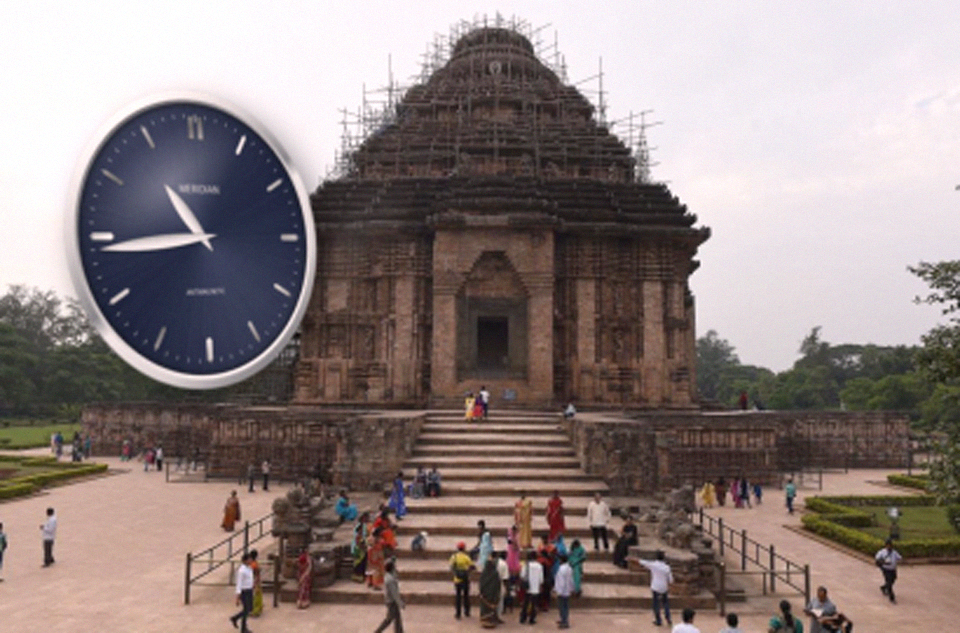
h=10 m=44
